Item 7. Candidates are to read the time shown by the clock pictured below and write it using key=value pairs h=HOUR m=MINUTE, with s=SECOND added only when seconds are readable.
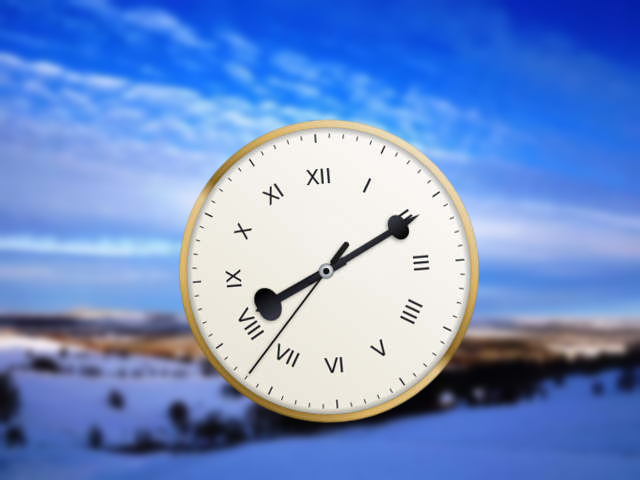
h=8 m=10 s=37
